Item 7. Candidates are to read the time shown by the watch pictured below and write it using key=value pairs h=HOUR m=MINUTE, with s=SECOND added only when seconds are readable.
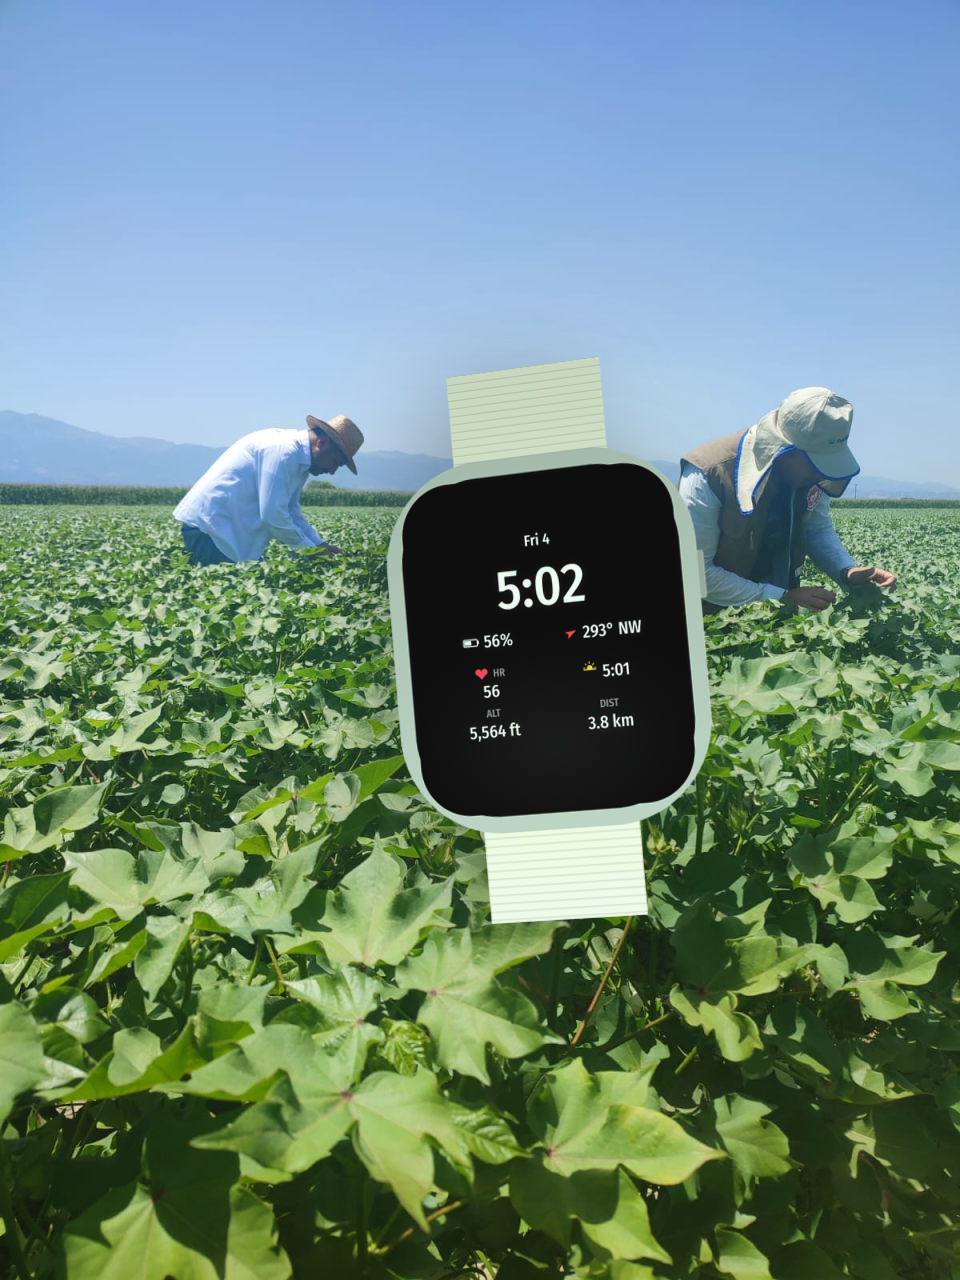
h=5 m=2
